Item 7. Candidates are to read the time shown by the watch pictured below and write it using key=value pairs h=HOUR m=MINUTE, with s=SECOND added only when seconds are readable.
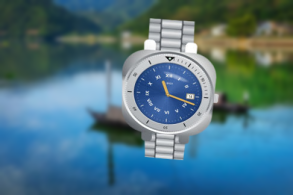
h=11 m=18
